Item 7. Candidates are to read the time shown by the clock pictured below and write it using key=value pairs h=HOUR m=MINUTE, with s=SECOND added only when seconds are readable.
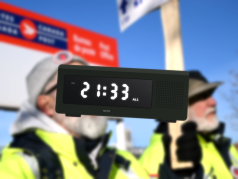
h=21 m=33
